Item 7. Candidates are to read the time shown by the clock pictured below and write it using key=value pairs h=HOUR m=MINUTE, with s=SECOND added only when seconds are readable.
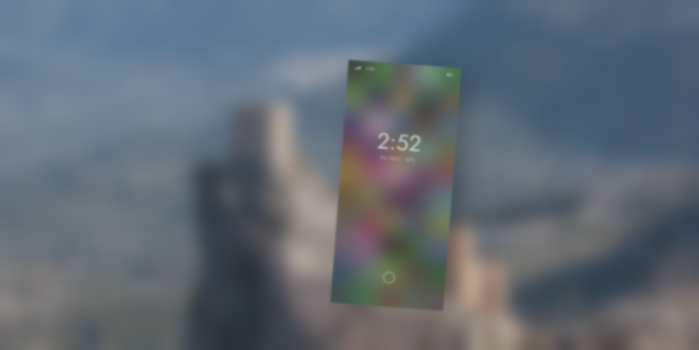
h=2 m=52
